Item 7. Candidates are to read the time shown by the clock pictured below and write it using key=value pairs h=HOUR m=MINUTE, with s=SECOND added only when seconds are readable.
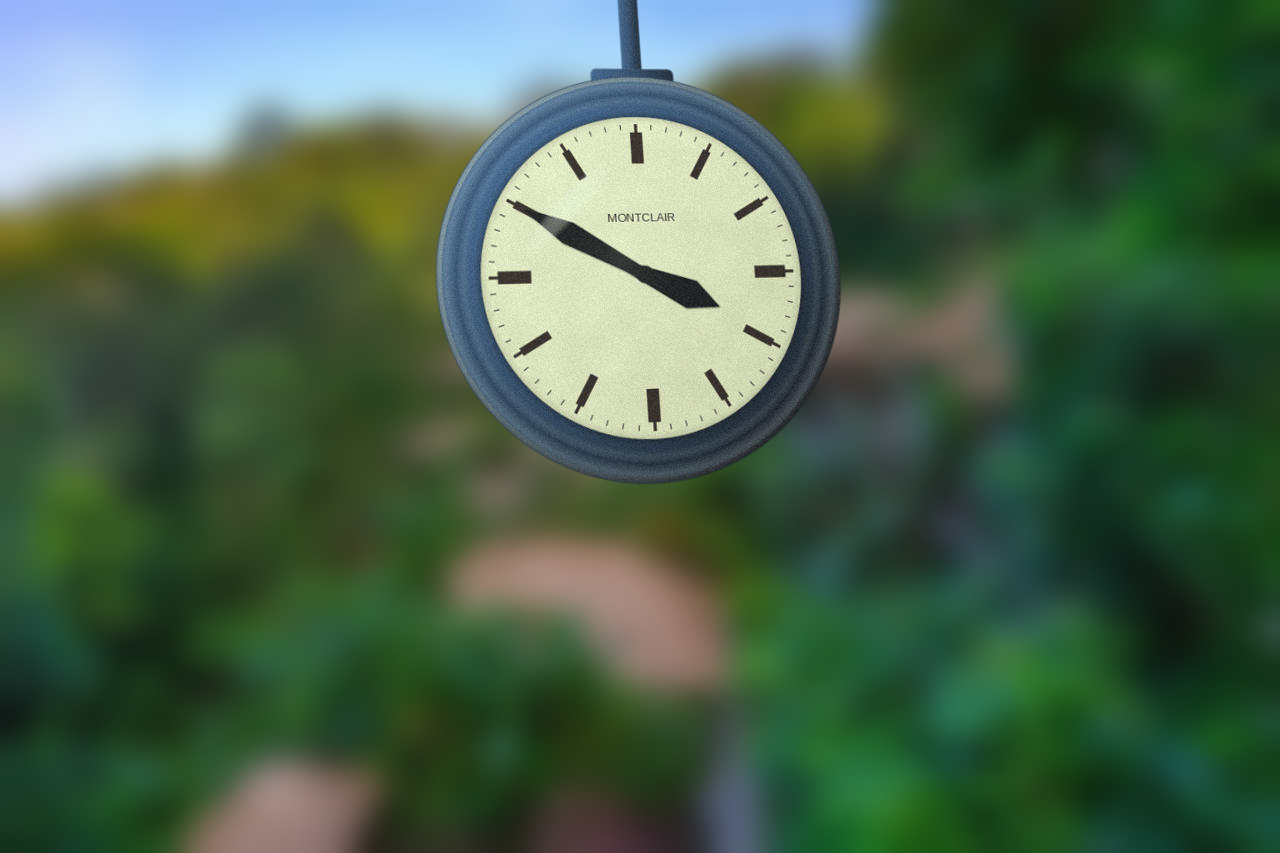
h=3 m=50
